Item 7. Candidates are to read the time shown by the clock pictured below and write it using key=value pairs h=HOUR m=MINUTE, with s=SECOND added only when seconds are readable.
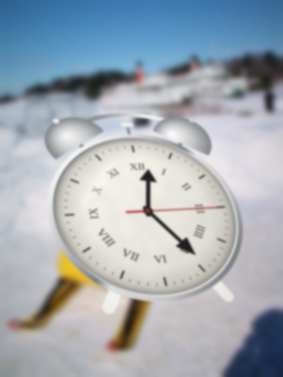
h=12 m=24 s=15
